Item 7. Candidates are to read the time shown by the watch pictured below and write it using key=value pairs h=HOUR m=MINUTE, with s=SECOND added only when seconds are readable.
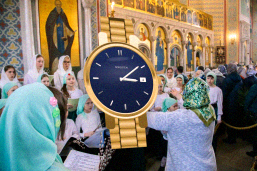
h=3 m=9
